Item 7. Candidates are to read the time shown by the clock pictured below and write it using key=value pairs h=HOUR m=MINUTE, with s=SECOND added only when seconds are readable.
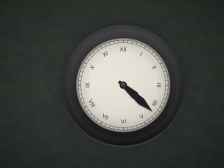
h=4 m=22
